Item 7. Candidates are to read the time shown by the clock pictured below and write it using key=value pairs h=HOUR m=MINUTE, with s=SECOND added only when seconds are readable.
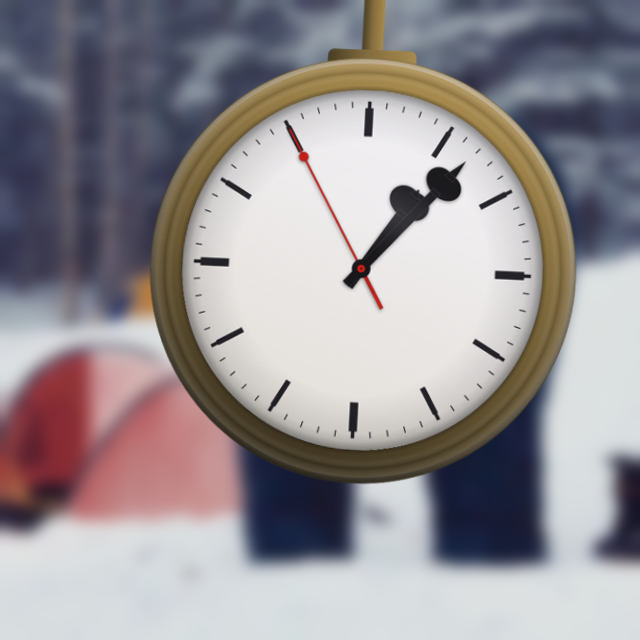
h=1 m=6 s=55
